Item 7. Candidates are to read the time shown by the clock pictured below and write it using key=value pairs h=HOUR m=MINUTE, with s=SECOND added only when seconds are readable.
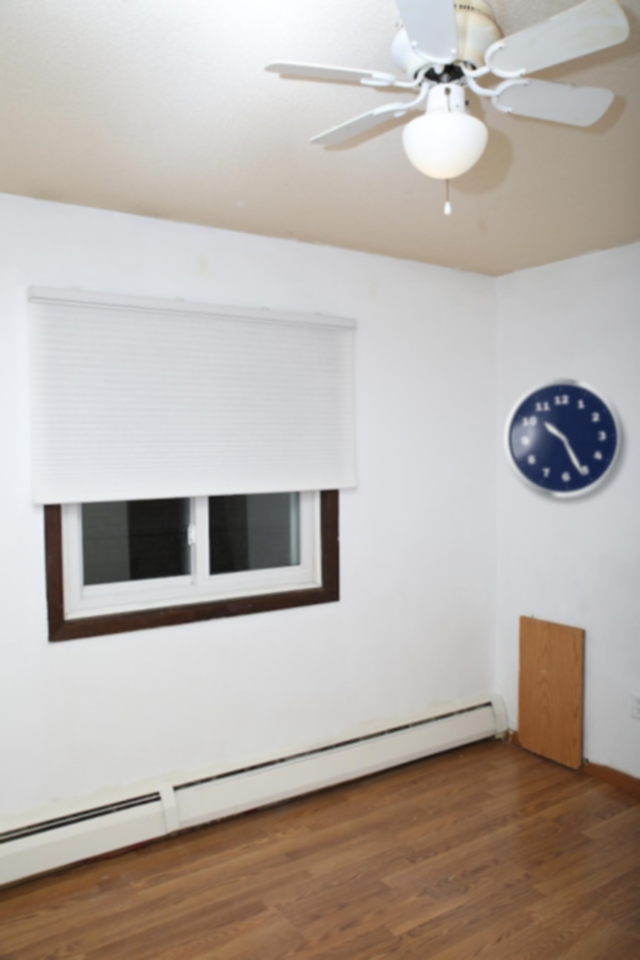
h=10 m=26
